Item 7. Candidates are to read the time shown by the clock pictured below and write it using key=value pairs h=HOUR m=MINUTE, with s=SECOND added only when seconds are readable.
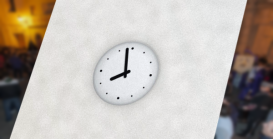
h=7 m=58
